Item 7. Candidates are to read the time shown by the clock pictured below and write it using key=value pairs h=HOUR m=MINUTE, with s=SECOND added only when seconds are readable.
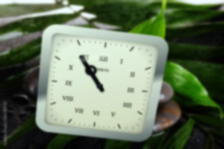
h=10 m=54
